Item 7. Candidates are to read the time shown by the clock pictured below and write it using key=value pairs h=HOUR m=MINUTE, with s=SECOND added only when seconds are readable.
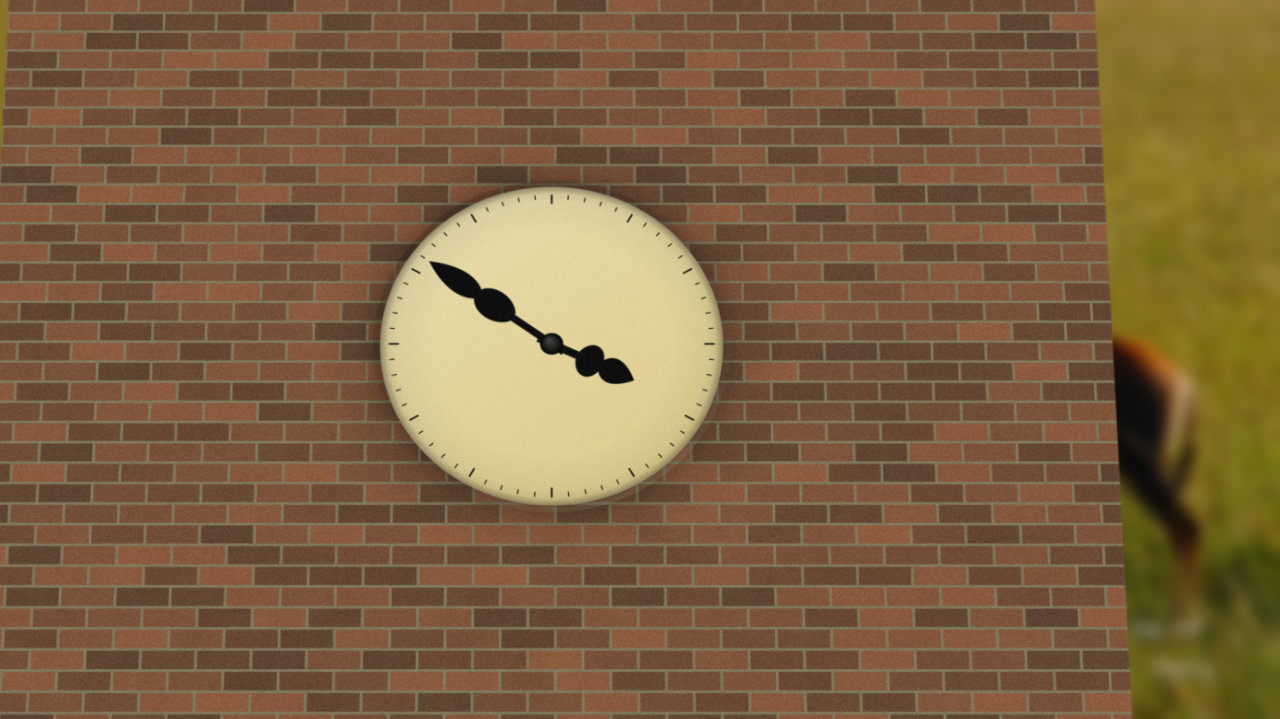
h=3 m=51
